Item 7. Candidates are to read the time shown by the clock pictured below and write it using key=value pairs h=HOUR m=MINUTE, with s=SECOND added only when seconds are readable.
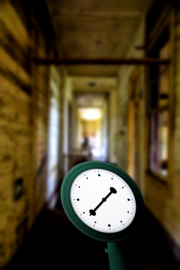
h=1 m=38
